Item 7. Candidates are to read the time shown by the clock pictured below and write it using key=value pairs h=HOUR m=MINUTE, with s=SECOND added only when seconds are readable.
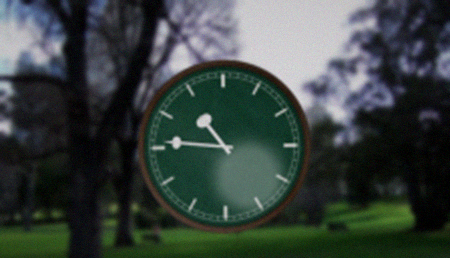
h=10 m=46
